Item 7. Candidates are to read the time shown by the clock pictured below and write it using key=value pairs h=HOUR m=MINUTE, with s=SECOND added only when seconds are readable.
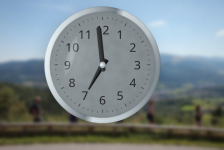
h=6 m=59
